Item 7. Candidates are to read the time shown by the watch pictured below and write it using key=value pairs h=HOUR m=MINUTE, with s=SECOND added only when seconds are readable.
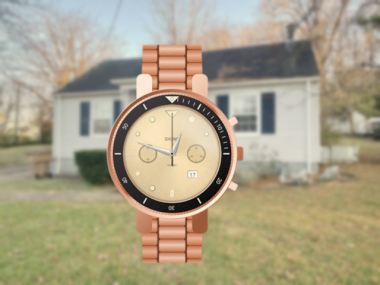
h=12 m=48
